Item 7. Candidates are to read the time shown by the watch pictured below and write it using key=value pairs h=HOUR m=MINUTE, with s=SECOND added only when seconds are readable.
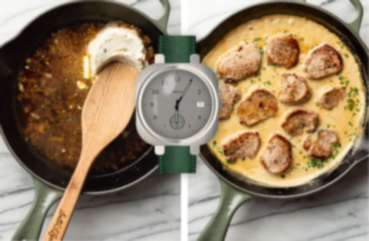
h=6 m=5
